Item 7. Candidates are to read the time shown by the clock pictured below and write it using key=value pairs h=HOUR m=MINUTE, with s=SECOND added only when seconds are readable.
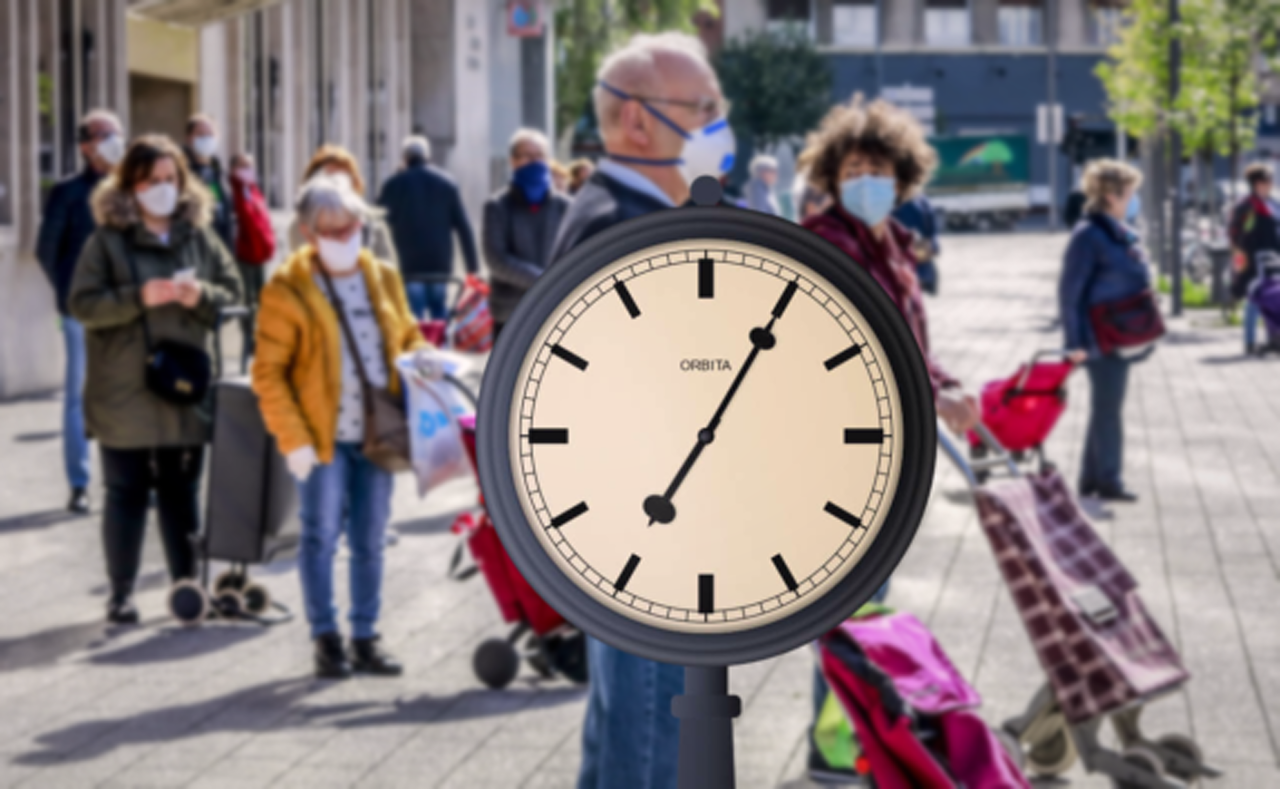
h=7 m=5
